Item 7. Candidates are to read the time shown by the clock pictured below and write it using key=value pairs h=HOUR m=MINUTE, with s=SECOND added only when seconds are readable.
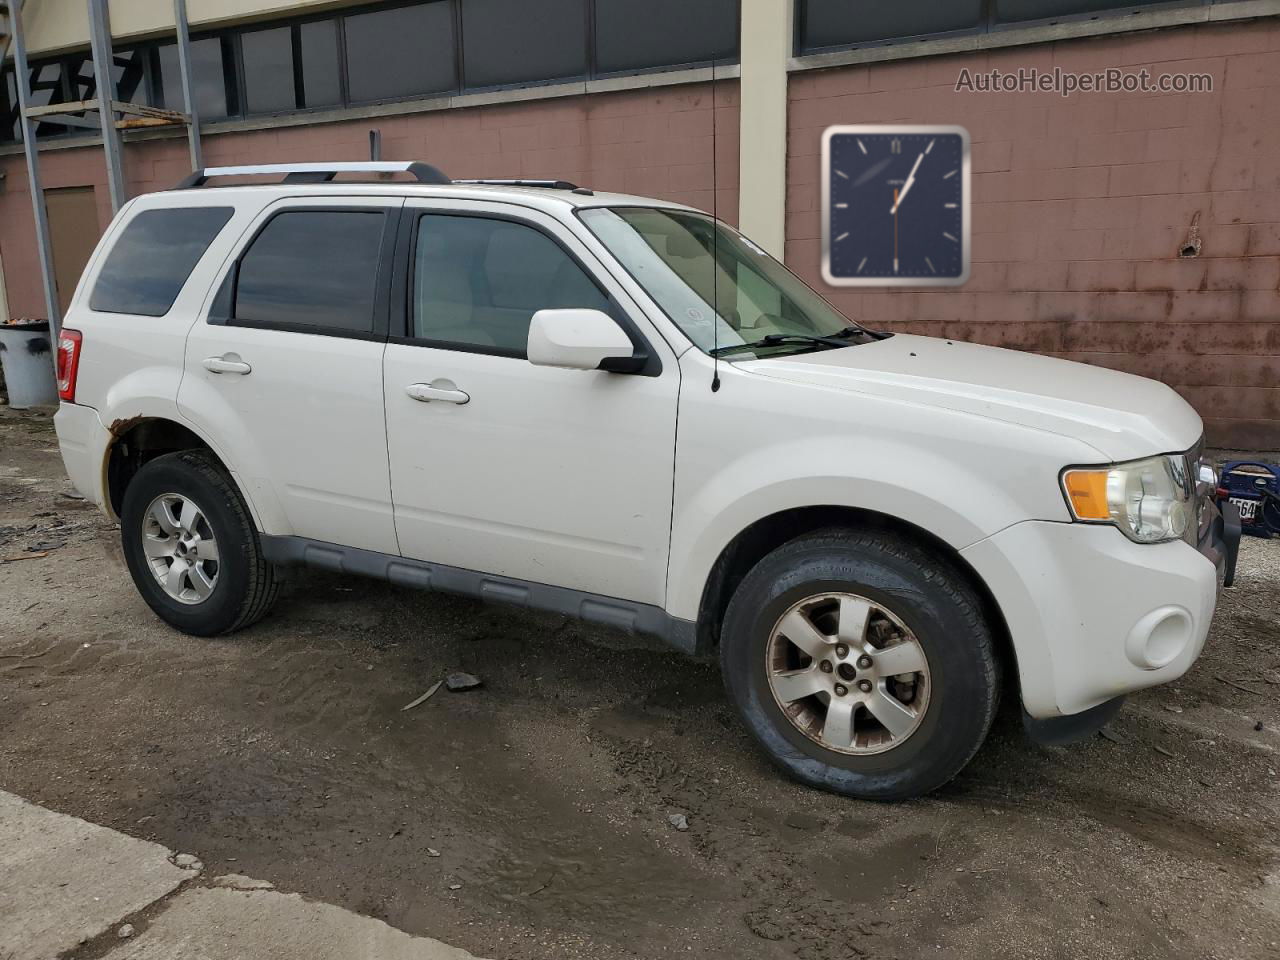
h=1 m=4 s=30
